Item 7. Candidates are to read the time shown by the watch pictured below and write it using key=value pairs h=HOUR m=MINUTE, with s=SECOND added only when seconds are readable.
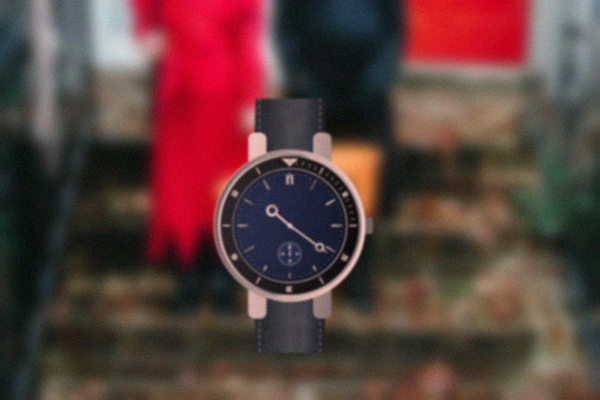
h=10 m=21
